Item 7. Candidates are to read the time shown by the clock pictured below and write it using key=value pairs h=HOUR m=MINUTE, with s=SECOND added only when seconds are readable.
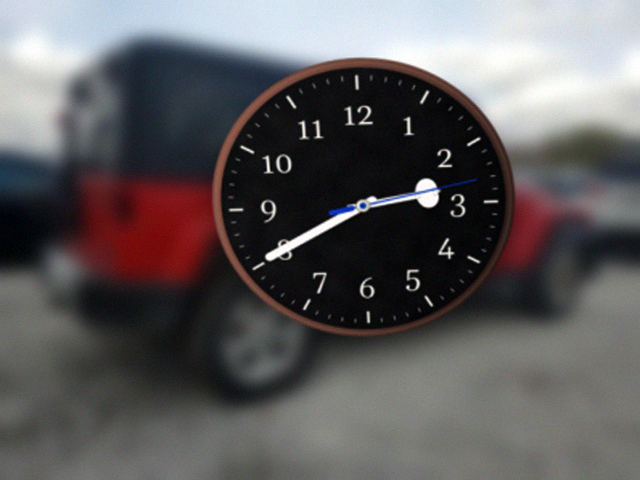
h=2 m=40 s=13
